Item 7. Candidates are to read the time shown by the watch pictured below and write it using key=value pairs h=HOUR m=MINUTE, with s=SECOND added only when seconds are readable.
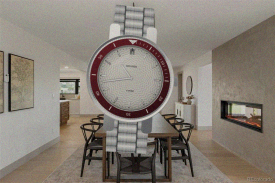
h=10 m=43
